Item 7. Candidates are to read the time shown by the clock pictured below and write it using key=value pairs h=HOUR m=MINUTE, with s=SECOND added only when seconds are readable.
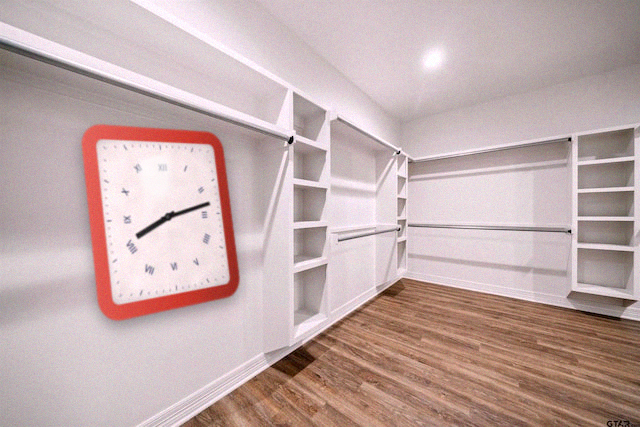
h=8 m=13
